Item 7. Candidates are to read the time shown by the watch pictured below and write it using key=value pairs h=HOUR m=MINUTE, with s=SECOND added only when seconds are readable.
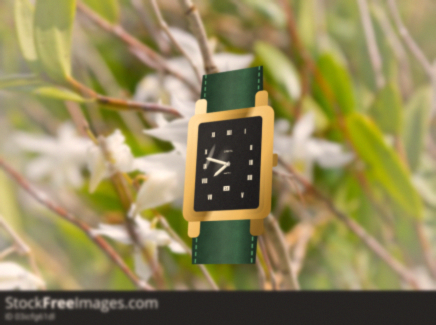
h=7 m=48
